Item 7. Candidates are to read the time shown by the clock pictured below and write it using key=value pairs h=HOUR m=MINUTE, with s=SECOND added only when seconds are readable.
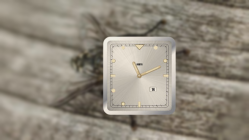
h=11 m=11
